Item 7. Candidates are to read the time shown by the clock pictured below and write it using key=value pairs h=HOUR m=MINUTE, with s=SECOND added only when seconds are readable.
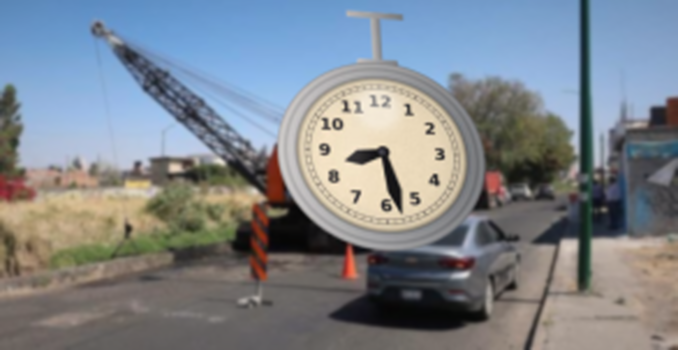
h=8 m=28
